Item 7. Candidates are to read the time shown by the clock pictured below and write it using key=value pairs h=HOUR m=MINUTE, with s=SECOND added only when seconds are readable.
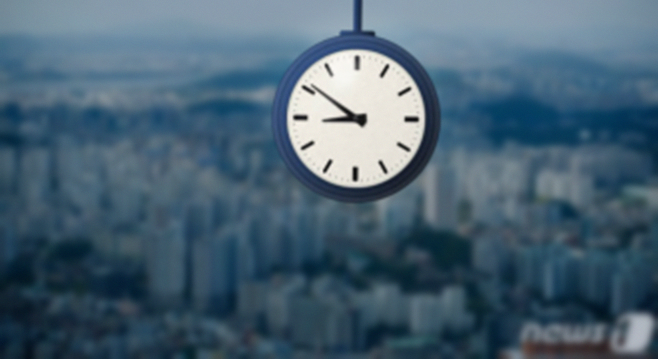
h=8 m=51
